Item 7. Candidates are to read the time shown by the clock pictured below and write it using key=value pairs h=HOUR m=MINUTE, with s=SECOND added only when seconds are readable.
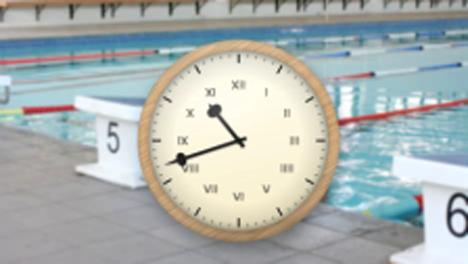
h=10 m=42
